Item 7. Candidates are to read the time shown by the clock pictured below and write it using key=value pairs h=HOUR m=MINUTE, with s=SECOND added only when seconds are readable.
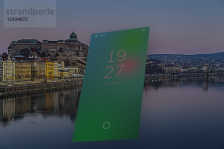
h=19 m=27
